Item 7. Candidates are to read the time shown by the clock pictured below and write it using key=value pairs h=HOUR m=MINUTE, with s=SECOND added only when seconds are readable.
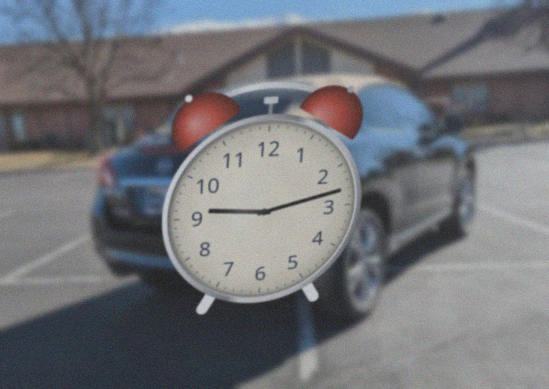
h=9 m=13
